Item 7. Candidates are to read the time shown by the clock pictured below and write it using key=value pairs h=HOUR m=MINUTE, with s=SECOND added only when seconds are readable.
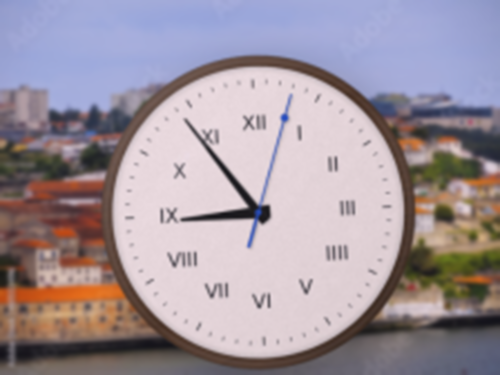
h=8 m=54 s=3
